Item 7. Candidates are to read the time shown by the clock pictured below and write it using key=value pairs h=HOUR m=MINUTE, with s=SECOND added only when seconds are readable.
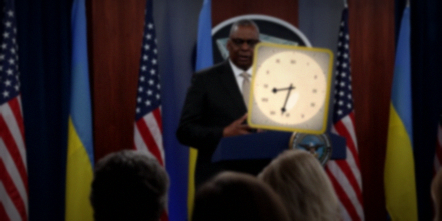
h=8 m=32
